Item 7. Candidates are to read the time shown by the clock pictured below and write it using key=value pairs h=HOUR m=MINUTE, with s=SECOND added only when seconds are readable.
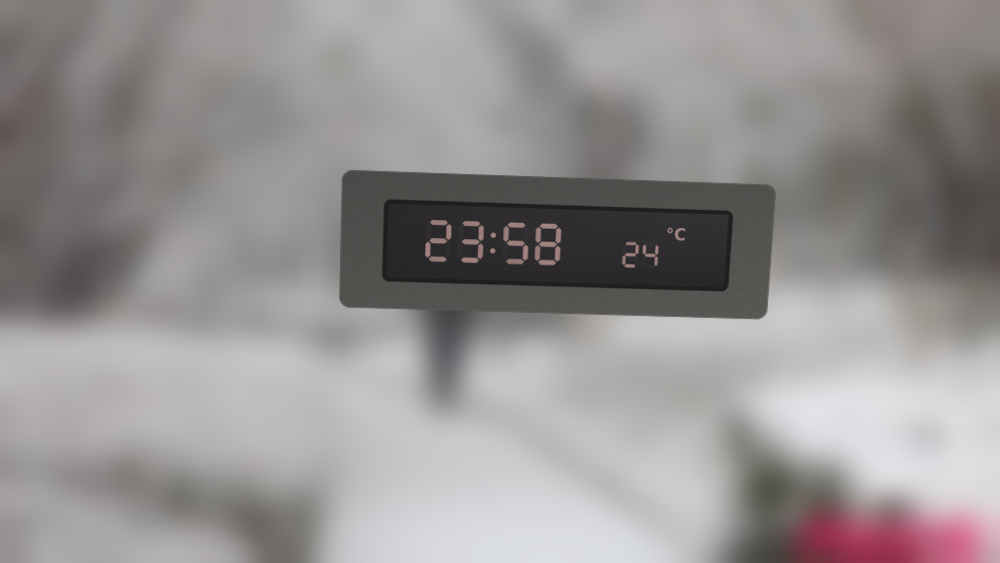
h=23 m=58
